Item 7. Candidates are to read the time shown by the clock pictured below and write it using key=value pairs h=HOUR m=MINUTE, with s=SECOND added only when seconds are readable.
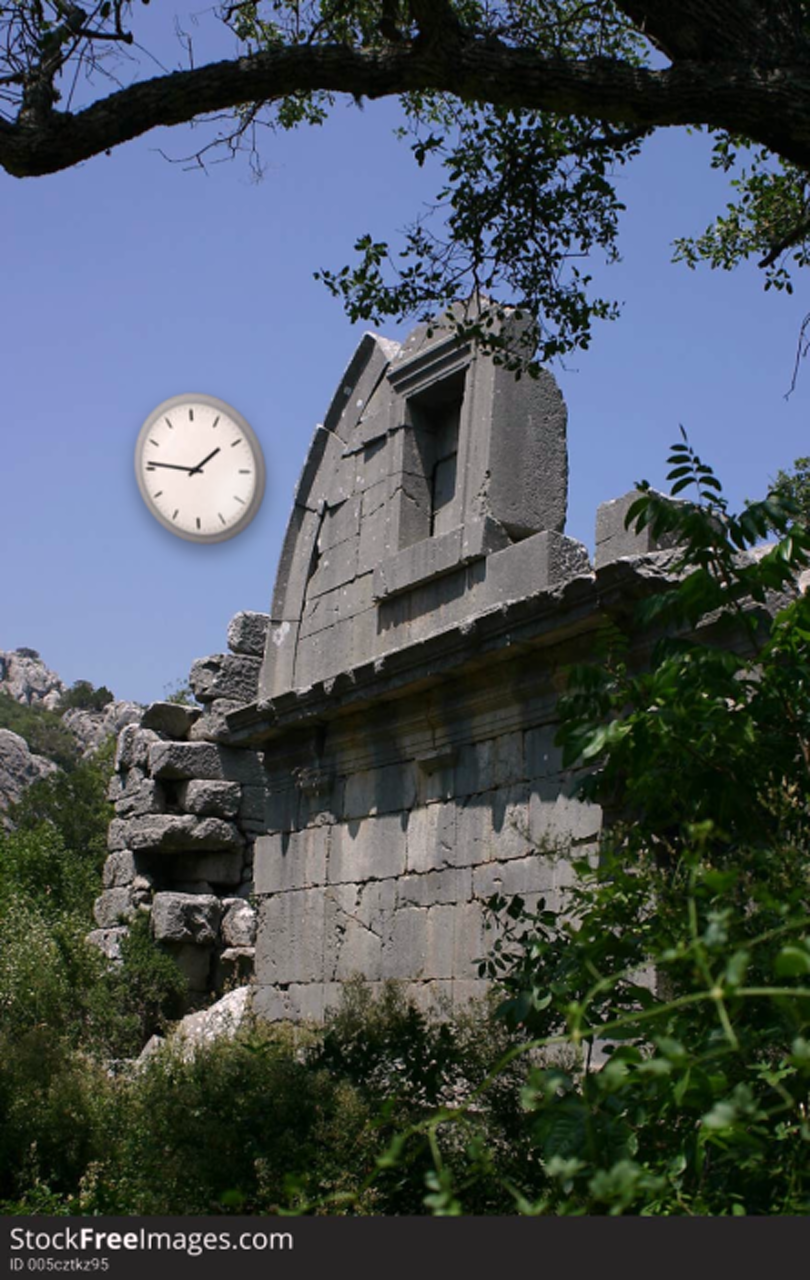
h=1 m=46
